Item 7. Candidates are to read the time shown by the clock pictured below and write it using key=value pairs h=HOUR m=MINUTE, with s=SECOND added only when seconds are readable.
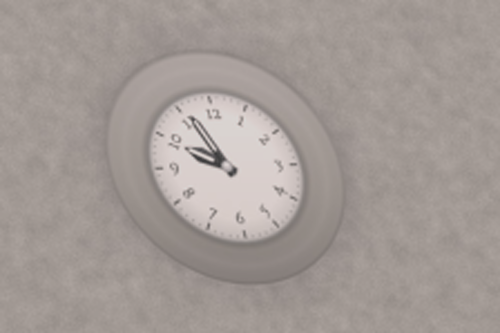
h=9 m=56
